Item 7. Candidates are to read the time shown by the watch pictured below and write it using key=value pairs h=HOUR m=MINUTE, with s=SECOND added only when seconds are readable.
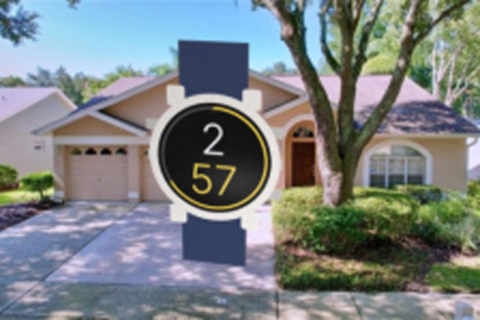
h=2 m=57
